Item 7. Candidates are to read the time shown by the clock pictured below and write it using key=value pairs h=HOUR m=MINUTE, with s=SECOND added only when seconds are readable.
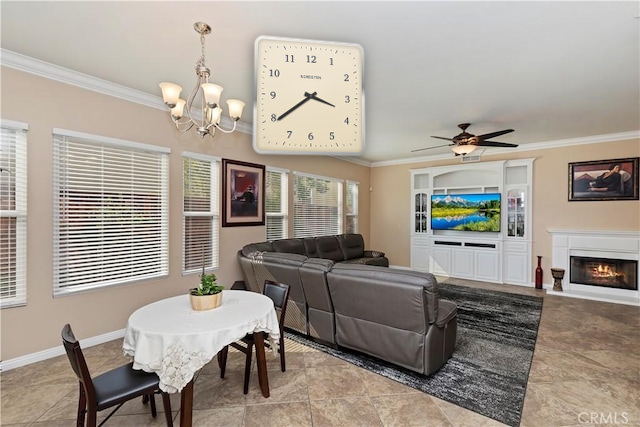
h=3 m=39
